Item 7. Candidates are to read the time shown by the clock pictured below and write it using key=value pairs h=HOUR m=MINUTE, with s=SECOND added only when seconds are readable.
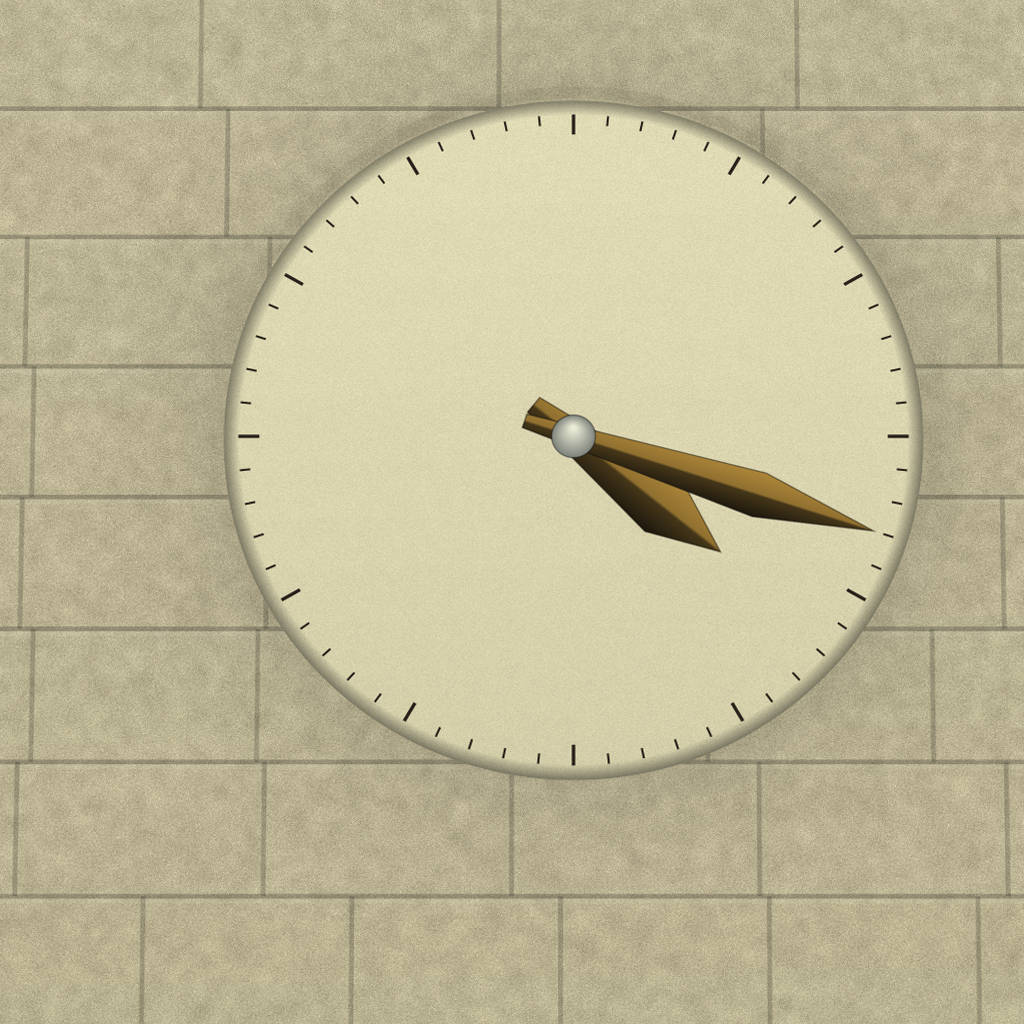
h=4 m=18
